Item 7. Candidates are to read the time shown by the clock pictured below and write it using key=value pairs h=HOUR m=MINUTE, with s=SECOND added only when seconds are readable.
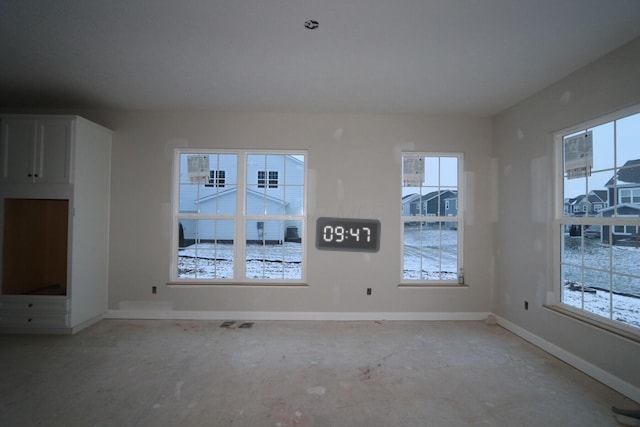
h=9 m=47
